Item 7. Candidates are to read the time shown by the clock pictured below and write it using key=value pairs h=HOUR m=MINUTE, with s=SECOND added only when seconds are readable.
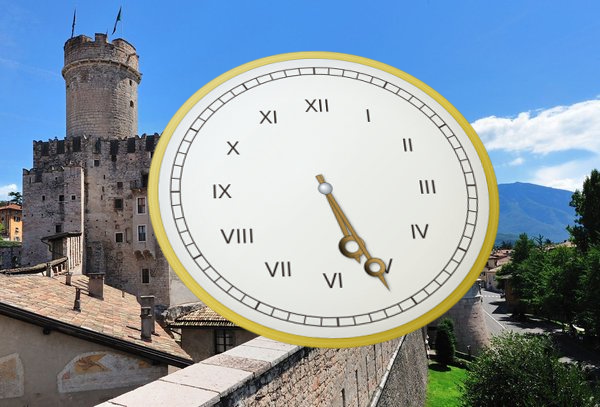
h=5 m=26
